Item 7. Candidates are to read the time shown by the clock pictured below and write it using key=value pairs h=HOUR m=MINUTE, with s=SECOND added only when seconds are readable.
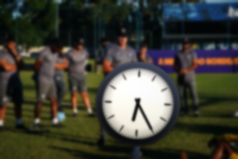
h=6 m=25
